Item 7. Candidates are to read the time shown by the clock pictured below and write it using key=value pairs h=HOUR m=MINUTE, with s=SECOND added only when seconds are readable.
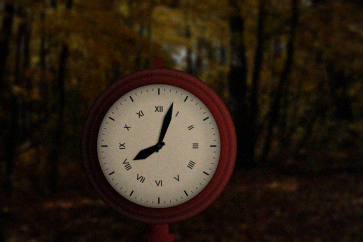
h=8 m=3
